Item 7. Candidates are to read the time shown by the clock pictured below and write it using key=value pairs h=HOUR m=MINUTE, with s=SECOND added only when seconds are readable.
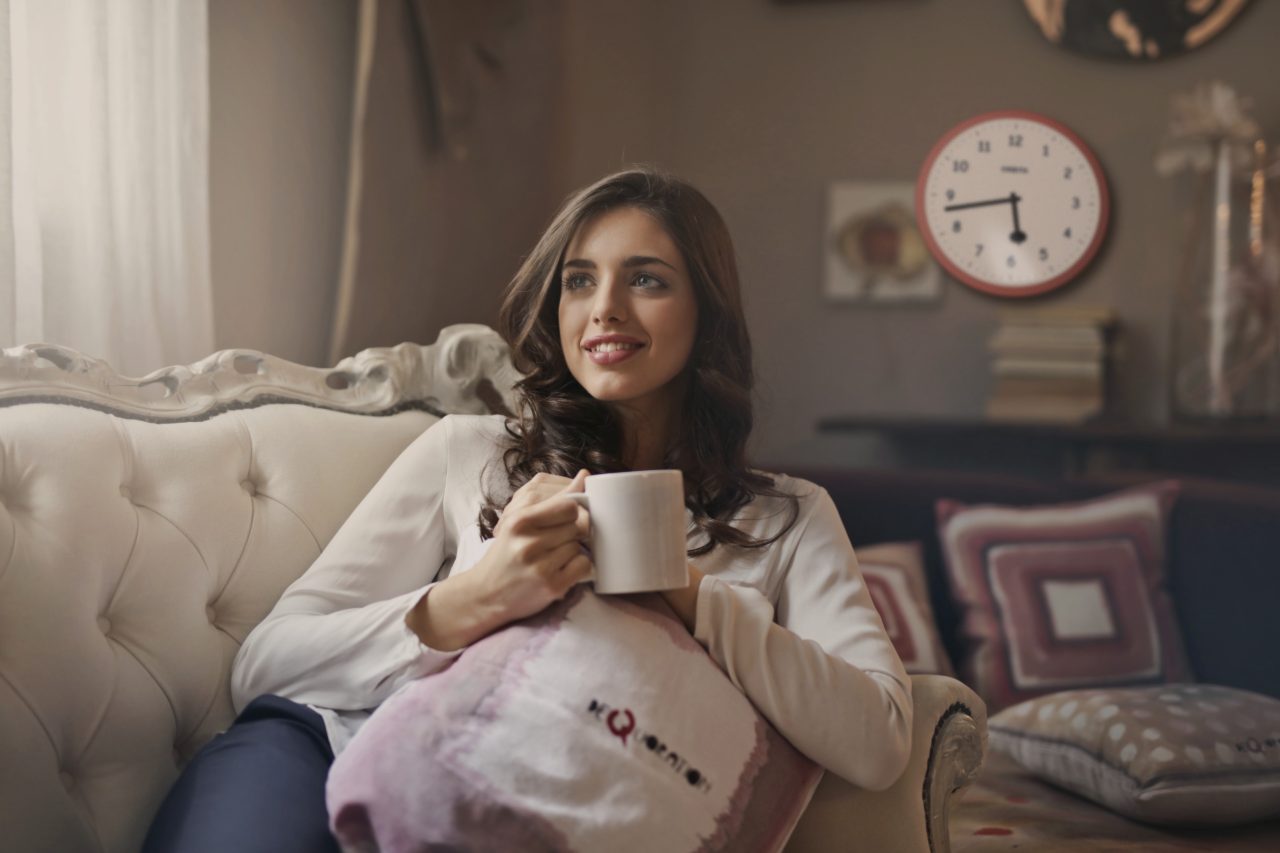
h=5 m=43
